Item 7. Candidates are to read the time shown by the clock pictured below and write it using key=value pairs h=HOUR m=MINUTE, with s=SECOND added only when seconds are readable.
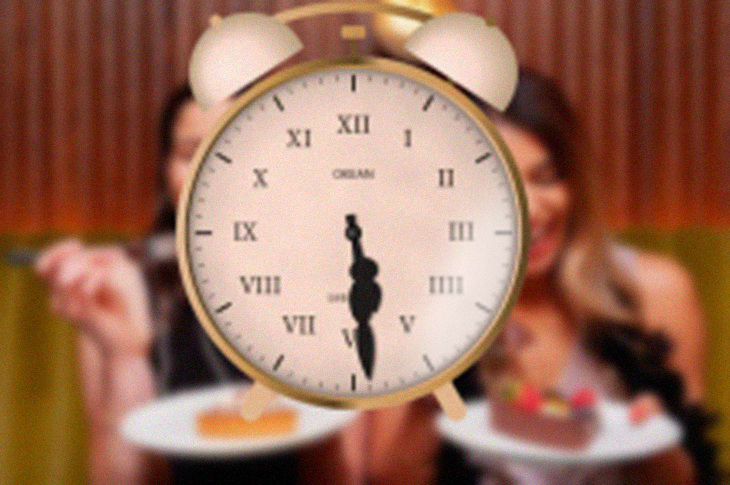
h=5 m=29
